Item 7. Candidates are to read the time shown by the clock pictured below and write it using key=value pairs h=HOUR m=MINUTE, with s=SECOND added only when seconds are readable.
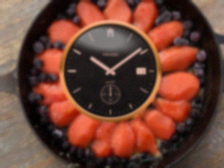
h=10 m=9
